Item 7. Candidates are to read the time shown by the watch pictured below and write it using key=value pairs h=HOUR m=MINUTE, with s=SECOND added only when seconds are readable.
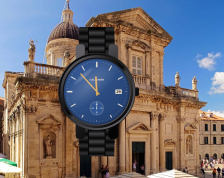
h=11 m=53
